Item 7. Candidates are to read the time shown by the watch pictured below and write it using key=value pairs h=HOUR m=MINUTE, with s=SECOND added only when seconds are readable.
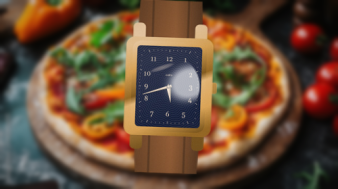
h=5 m=42
